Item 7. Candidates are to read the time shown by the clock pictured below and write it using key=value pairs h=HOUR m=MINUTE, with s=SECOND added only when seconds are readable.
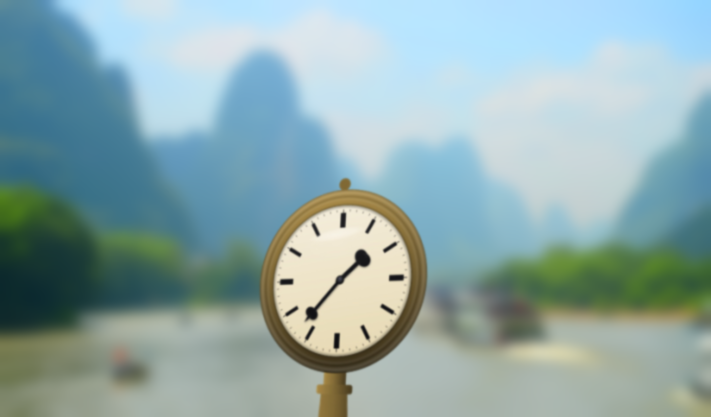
h=1 m=37
